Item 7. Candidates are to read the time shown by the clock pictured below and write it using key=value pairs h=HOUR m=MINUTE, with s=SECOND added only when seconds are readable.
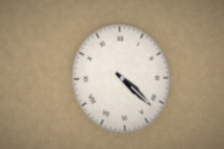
h=4 m=22
